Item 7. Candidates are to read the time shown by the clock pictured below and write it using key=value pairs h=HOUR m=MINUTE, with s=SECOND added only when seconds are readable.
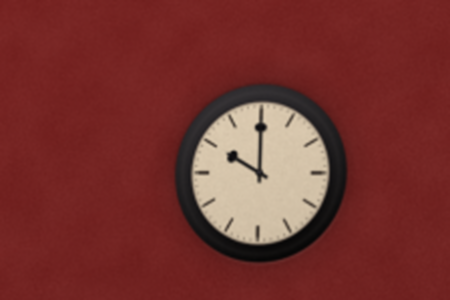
h=10 m=0
